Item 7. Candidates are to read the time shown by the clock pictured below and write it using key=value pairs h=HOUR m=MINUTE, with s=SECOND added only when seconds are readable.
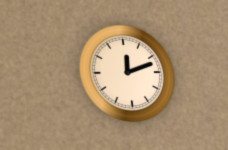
h=12 m=12
